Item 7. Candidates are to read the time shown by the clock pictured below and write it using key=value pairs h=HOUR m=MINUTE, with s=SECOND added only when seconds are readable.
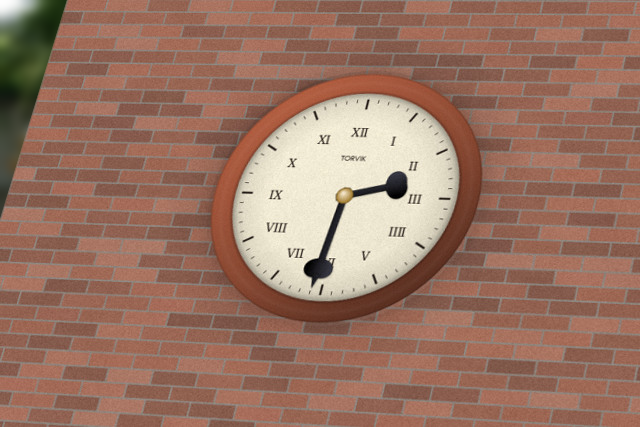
h=2 m=31
